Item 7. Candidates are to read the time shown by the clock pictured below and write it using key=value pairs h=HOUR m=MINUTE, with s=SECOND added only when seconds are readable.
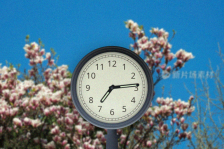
h=7 m=14
